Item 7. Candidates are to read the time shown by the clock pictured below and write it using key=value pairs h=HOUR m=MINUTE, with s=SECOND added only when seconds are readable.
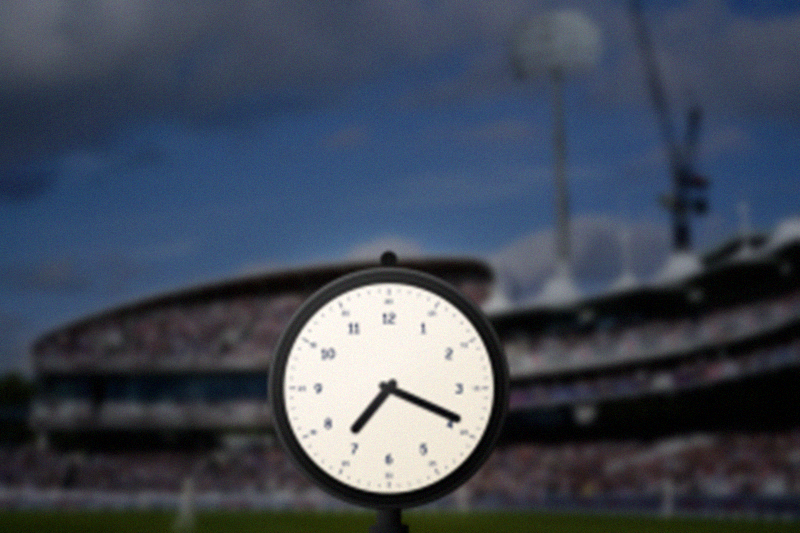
h=7 m=19
